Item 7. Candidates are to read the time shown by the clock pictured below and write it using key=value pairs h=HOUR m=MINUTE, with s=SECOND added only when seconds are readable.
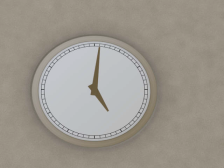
h=5 m=1
